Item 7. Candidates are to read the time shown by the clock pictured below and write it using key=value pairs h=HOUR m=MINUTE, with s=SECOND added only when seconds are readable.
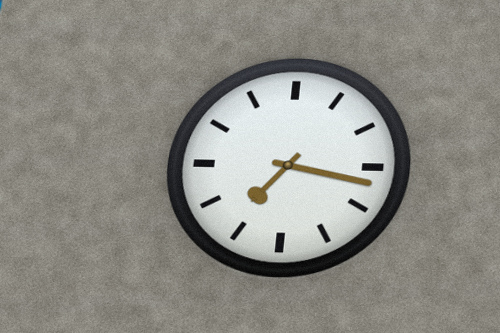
h=7 m=17
